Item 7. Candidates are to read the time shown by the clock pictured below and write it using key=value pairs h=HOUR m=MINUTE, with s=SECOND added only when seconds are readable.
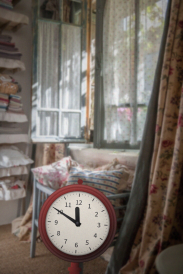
h=11 m=50
